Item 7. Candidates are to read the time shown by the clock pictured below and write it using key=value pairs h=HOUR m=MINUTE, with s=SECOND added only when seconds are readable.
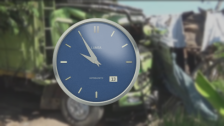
h=9 m=55
